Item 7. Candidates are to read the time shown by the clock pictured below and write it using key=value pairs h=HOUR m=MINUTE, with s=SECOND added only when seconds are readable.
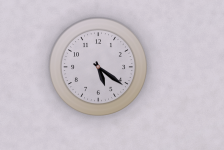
h=5 m=21
